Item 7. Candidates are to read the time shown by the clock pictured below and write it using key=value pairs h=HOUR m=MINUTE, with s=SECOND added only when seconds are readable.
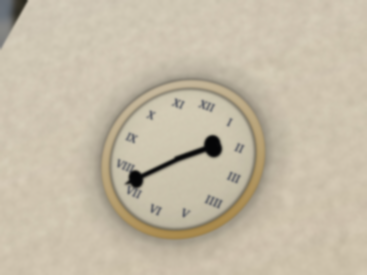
h=1 m=37
